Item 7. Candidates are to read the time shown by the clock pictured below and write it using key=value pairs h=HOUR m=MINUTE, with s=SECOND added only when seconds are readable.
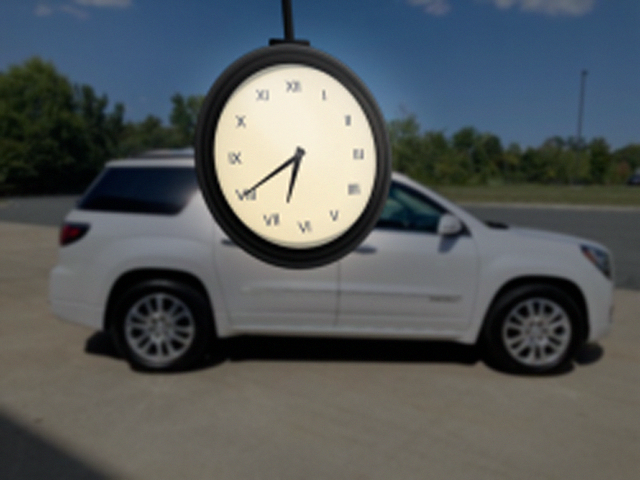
h=6 m=40
